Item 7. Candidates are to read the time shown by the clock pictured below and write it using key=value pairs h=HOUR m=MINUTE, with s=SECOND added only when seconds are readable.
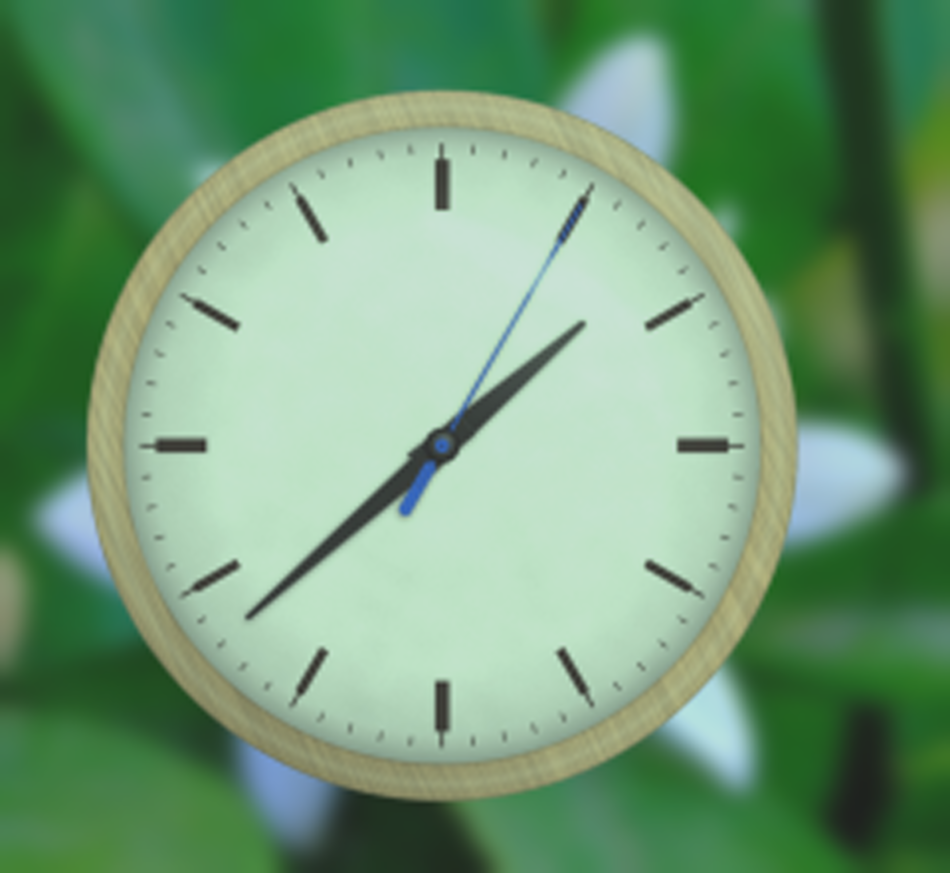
h=1 m=38 s=5
